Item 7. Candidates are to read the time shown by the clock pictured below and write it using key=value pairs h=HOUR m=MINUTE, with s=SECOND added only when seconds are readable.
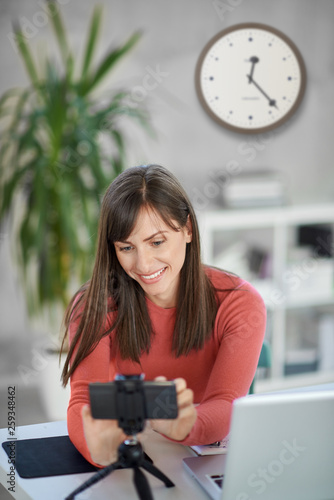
h=12 m=23
